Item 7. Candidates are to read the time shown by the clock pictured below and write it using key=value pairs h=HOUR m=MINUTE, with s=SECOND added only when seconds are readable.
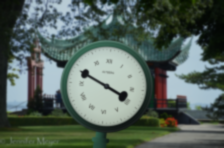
h=3 m=49
